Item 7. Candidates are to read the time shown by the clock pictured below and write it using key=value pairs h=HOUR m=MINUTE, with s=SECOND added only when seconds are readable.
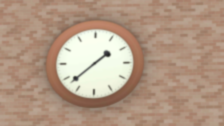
h=1 m=38
